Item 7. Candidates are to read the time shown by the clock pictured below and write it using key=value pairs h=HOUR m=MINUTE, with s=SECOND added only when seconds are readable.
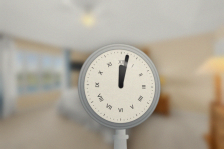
h=12 m=2
